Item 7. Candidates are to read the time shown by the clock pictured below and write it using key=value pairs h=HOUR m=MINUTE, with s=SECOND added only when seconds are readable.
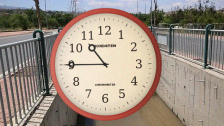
h=10 m=45
